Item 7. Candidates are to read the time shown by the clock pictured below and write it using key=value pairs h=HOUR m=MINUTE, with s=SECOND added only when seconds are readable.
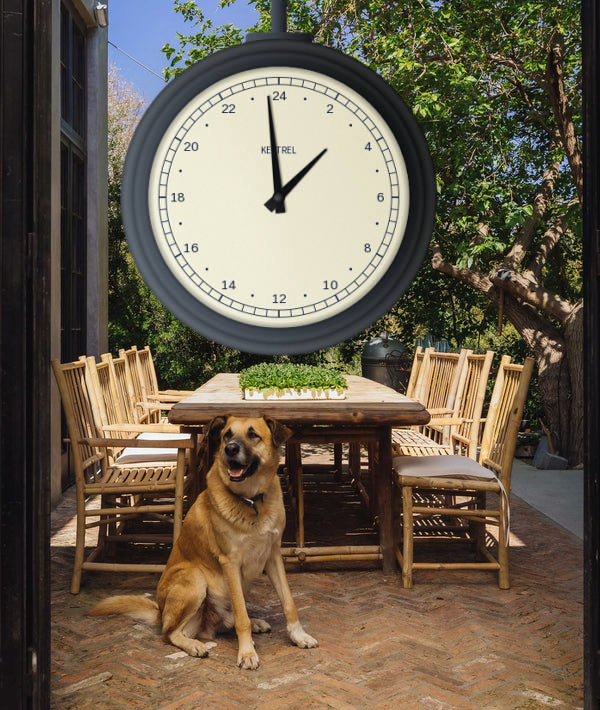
h=2 m=59
